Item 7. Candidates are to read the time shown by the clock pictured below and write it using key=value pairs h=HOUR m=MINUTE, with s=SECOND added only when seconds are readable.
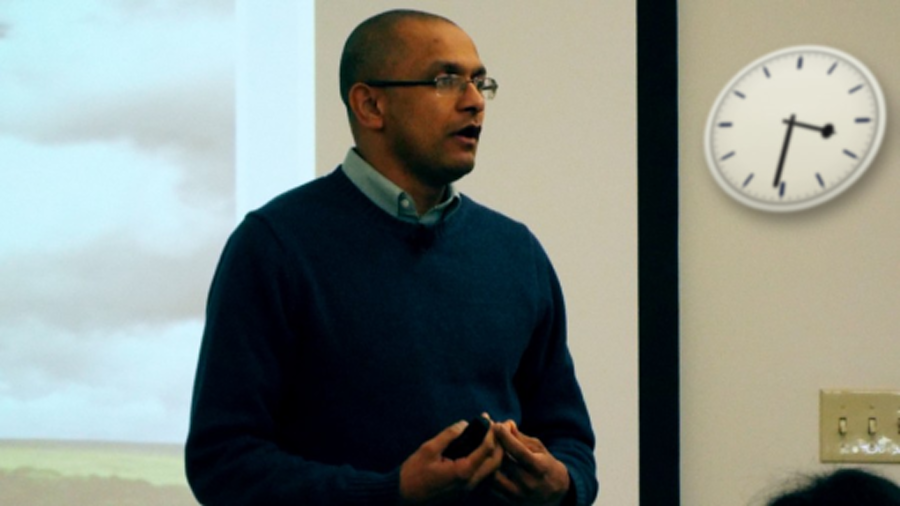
h=3 m=31
